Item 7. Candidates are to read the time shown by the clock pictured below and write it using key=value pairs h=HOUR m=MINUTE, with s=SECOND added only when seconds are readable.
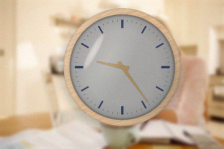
h=9 m=24
